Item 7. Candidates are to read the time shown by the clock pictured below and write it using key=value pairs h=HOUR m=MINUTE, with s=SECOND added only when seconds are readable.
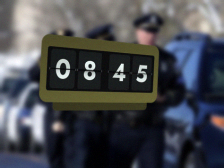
h=8 m=45
